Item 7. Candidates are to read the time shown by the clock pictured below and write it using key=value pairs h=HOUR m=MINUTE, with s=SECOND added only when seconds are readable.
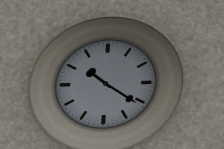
h=10 m=21
